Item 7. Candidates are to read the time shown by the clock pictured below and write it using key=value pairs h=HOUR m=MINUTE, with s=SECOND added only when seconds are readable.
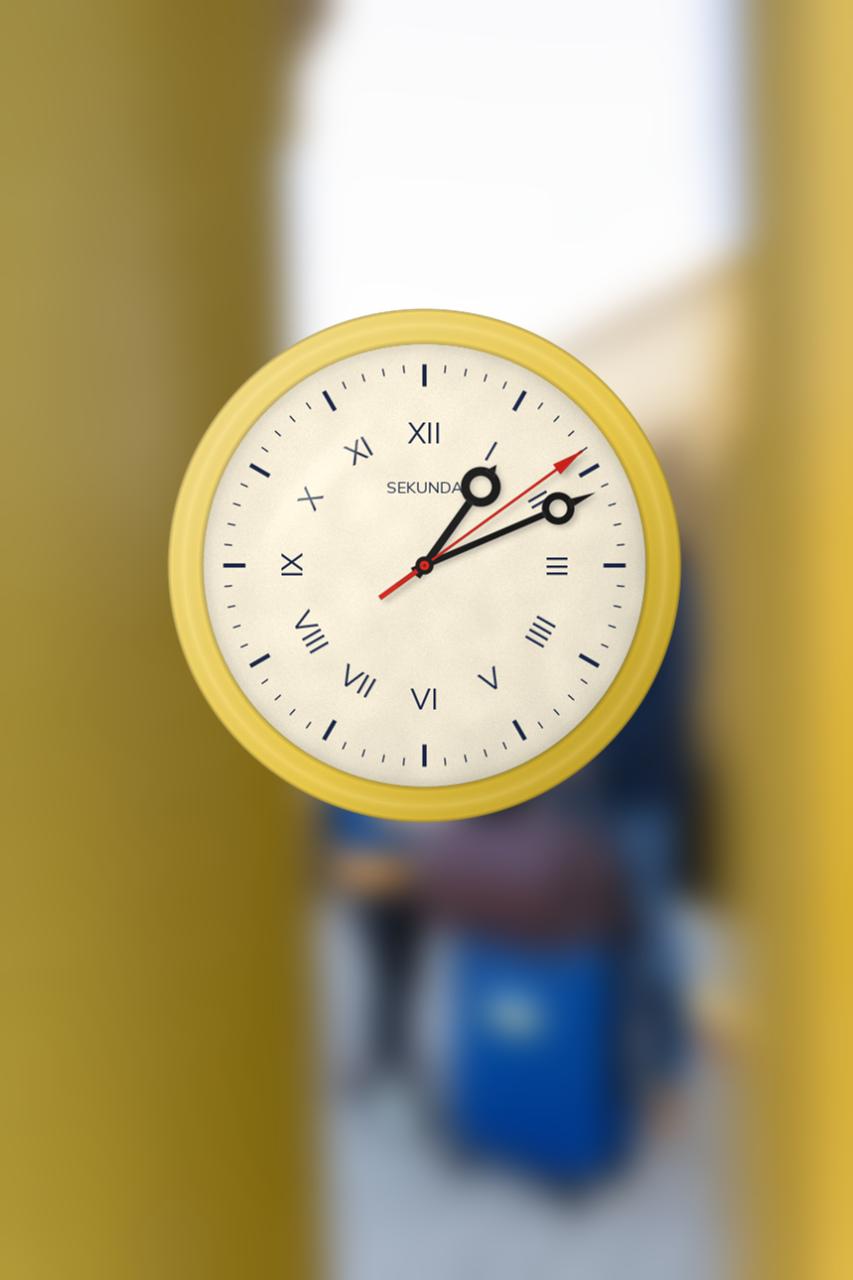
h=1 m=11 s=9
